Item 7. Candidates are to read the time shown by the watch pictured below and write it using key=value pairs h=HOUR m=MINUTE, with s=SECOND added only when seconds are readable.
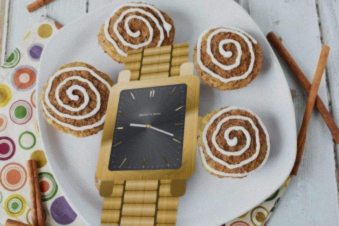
h=9 m=19
